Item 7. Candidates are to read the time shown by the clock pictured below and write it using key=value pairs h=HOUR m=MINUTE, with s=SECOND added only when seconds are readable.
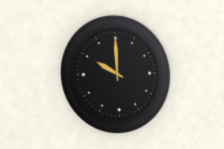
h=10 m=0
